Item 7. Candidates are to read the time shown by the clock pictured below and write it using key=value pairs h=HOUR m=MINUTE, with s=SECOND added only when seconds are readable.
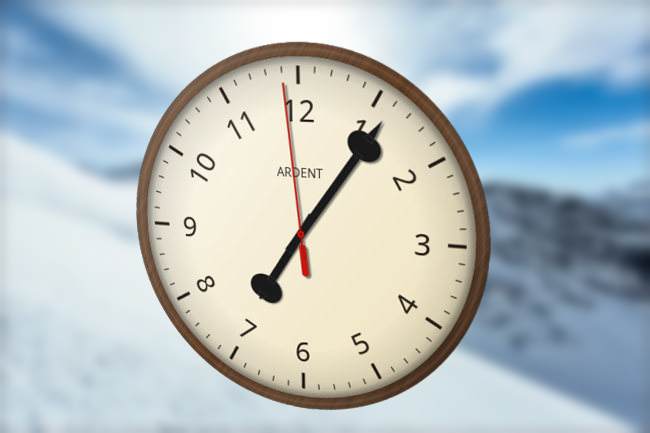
h=7 m=5 s=59
